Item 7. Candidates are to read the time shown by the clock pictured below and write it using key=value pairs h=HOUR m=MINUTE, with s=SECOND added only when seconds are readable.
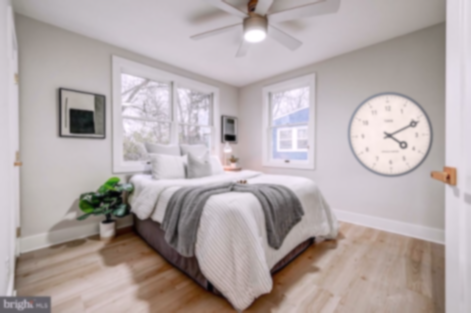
h=4 m=11
